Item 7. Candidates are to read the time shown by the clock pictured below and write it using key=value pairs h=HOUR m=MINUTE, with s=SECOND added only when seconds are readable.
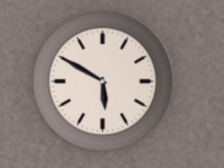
h=5 m=50
